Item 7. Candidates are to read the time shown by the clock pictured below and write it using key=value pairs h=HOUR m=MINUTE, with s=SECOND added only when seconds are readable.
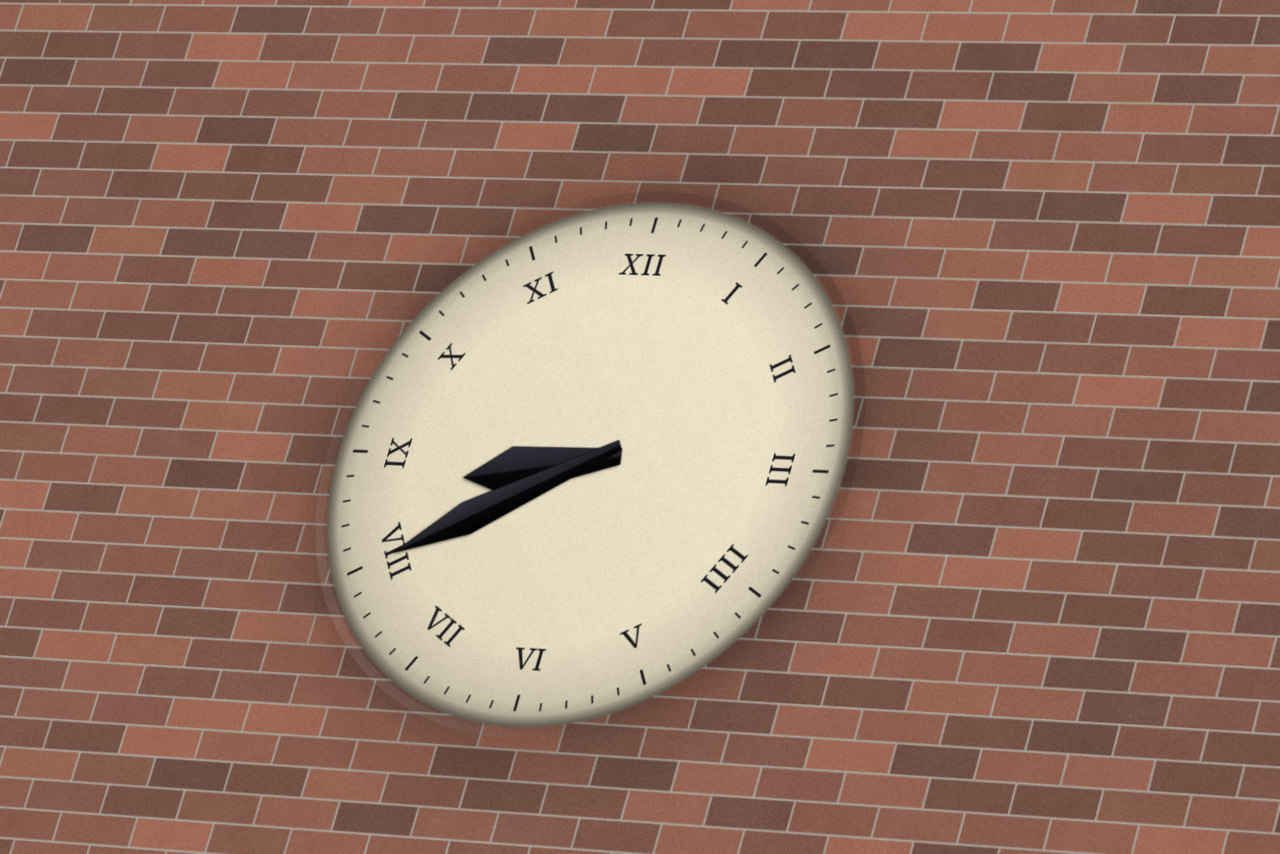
h=8 m=40
